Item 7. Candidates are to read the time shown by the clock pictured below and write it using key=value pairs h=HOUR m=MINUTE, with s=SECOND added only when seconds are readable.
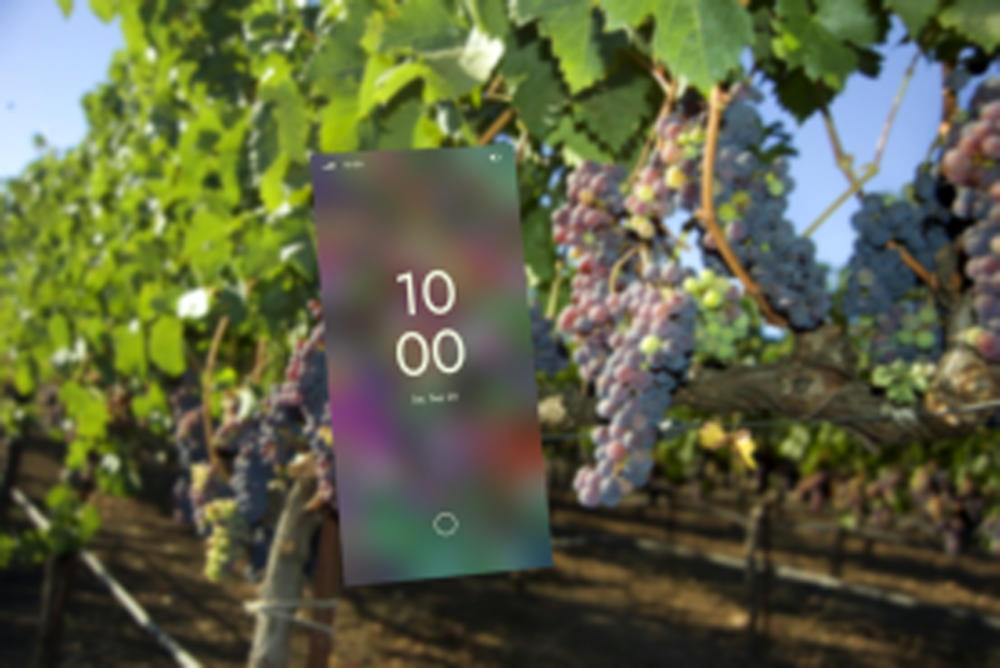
h=10 m=0
